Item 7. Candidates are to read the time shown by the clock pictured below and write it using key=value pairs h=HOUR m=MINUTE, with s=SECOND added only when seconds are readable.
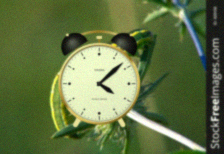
h=4 m=8
